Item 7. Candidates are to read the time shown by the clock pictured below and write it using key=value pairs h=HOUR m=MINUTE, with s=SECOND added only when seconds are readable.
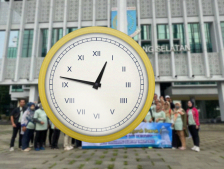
h=12 m=47
